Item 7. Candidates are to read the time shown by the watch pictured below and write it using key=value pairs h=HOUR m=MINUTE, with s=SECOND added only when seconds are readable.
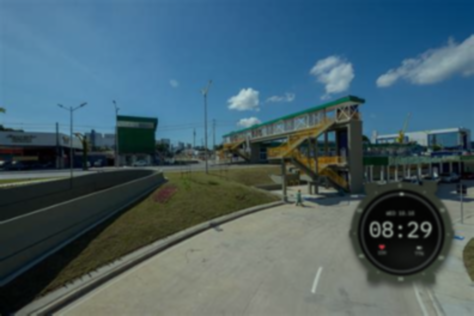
h=8 m=29
